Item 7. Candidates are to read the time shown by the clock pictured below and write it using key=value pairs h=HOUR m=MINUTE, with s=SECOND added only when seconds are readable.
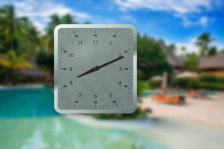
h=8 m=11
